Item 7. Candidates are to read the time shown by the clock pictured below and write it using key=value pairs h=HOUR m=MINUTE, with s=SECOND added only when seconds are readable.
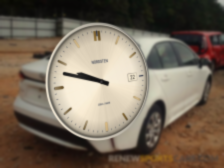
h=9 m=48
